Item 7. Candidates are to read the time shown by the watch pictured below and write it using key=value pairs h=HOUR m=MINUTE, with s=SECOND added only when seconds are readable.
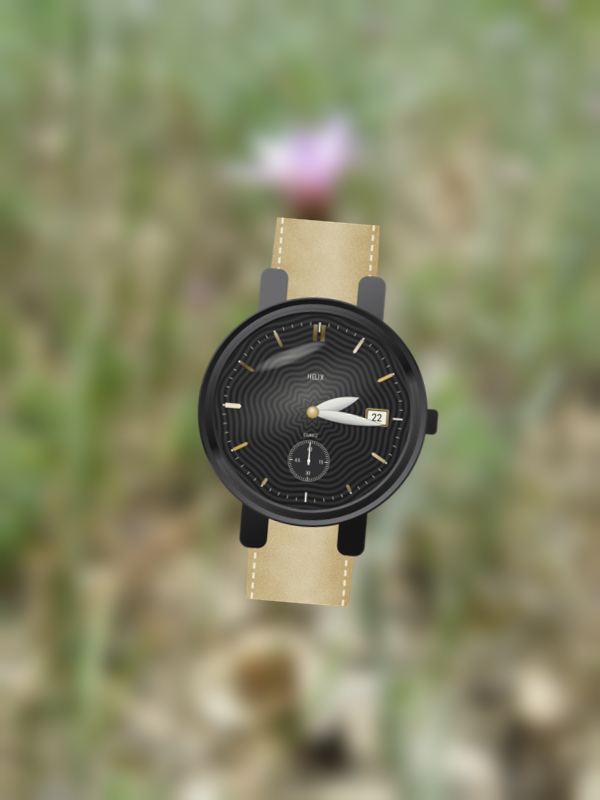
h=2 m=16
